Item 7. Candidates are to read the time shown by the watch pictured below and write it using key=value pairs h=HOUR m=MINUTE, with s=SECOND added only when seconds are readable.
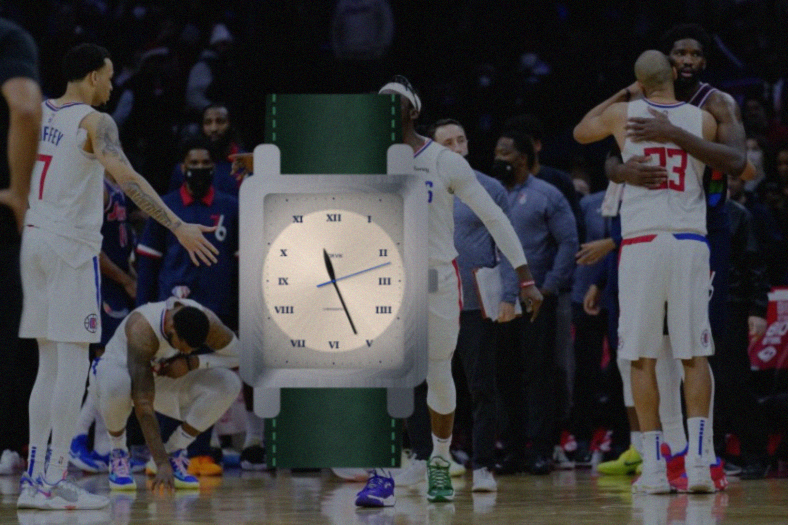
h=11 m=26 s=12
